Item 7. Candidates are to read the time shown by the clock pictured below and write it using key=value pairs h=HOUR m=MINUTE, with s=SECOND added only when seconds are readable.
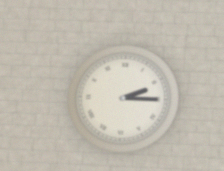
h=2 m=15
